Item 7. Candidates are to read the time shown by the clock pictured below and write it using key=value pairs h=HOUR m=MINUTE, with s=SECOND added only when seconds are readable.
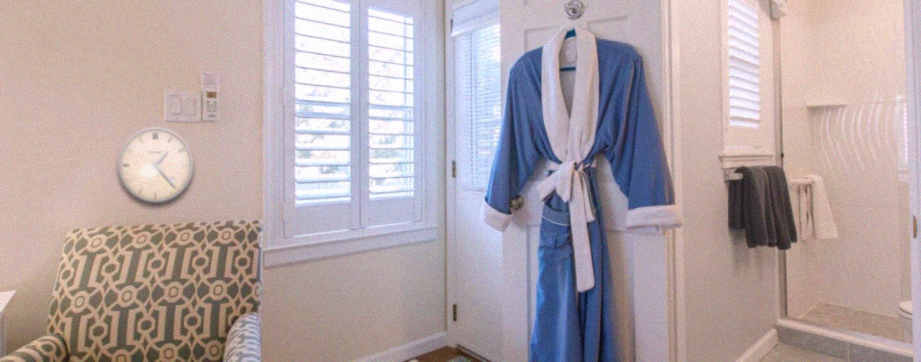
h=1 m=23
